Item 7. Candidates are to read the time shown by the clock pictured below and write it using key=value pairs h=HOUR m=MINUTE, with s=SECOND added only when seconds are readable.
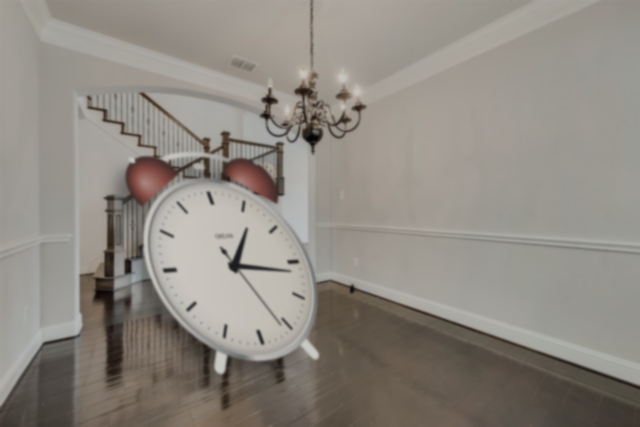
h=1 m=16 s=26
